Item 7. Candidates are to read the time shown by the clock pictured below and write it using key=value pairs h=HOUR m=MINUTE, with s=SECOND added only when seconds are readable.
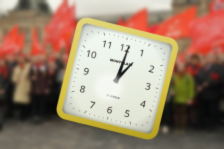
h=1 m=1
